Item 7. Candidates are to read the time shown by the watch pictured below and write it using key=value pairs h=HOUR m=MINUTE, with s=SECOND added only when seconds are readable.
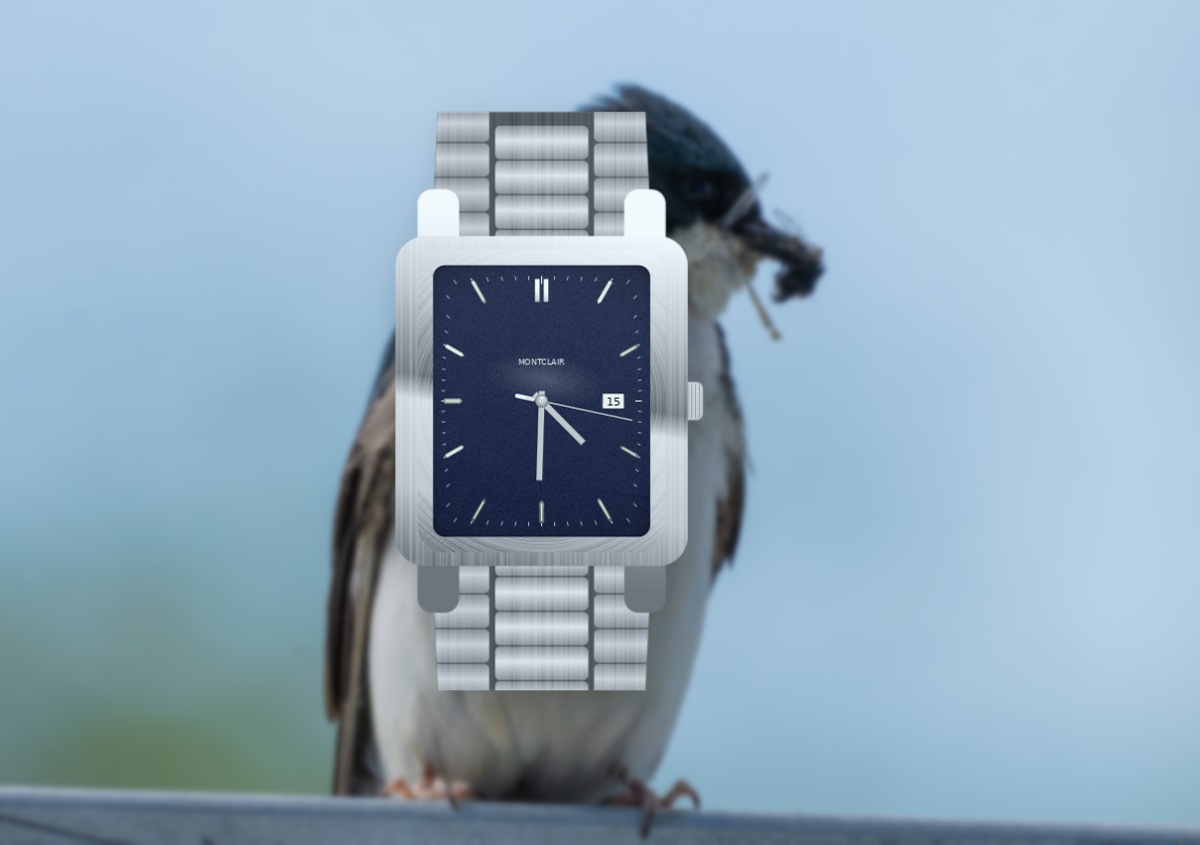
h=4 m=30 s=17
